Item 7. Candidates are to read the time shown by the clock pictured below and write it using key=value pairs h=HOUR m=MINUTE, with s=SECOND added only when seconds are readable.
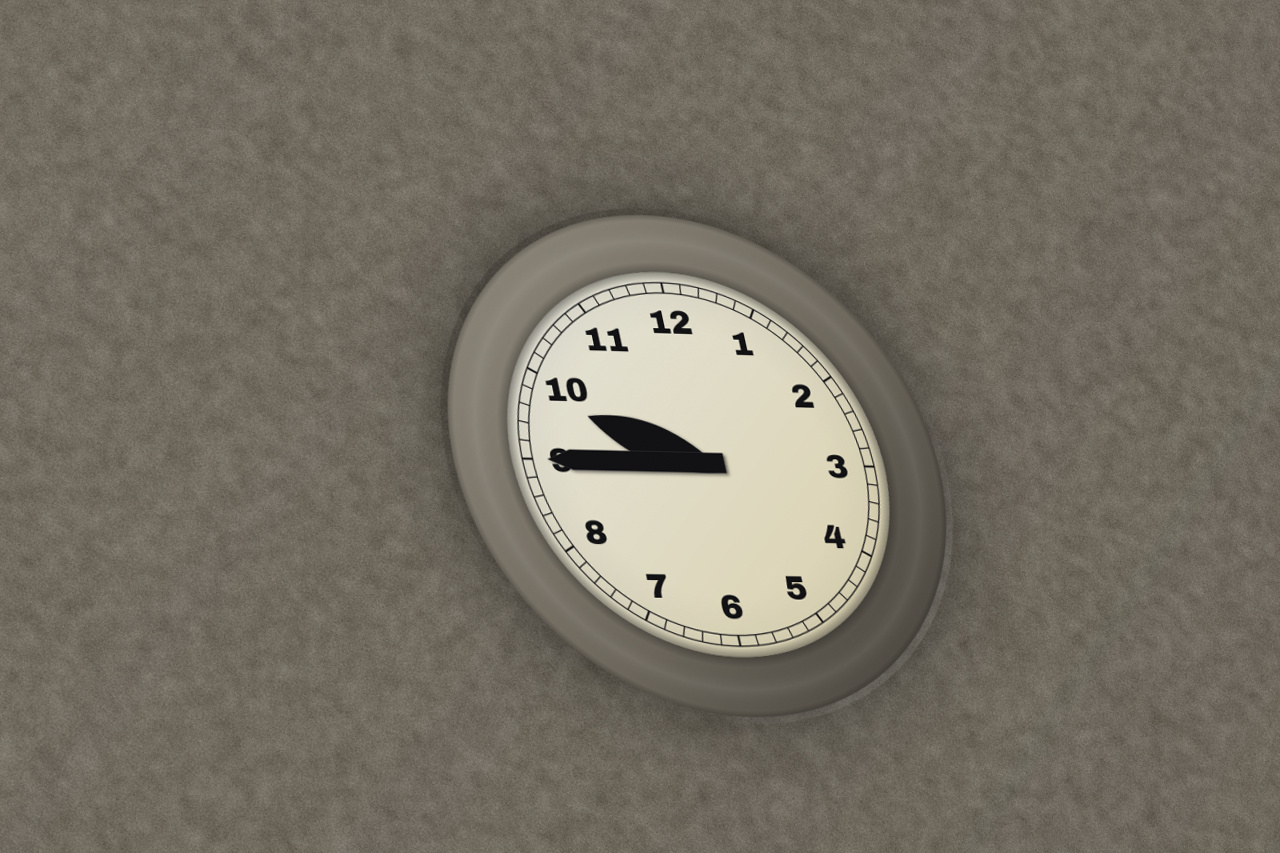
h=9 m=45
